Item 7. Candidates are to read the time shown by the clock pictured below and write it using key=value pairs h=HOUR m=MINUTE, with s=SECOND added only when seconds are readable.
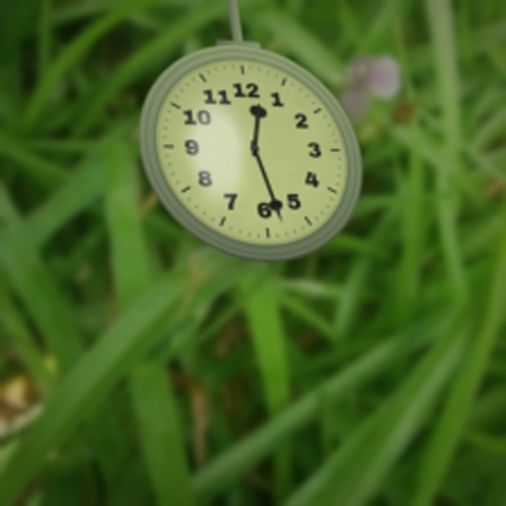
h=12 m=28
